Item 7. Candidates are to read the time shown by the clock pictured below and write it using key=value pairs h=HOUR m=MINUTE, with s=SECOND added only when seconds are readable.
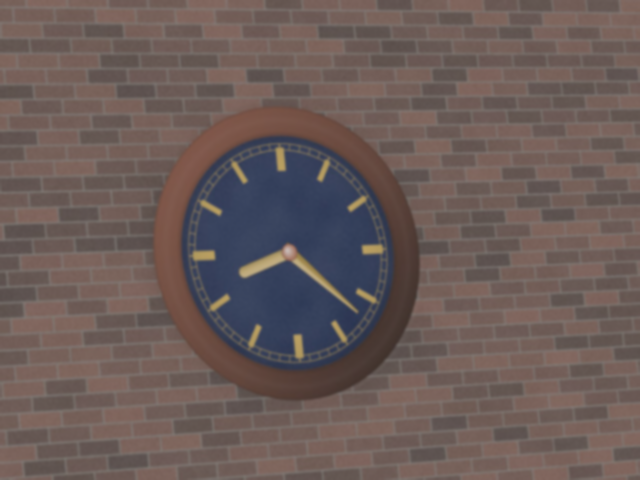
h=8 m=22
